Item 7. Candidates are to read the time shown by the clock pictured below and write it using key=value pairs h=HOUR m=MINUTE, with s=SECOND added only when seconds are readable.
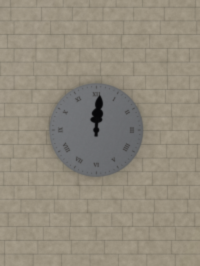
h=12 m=1
